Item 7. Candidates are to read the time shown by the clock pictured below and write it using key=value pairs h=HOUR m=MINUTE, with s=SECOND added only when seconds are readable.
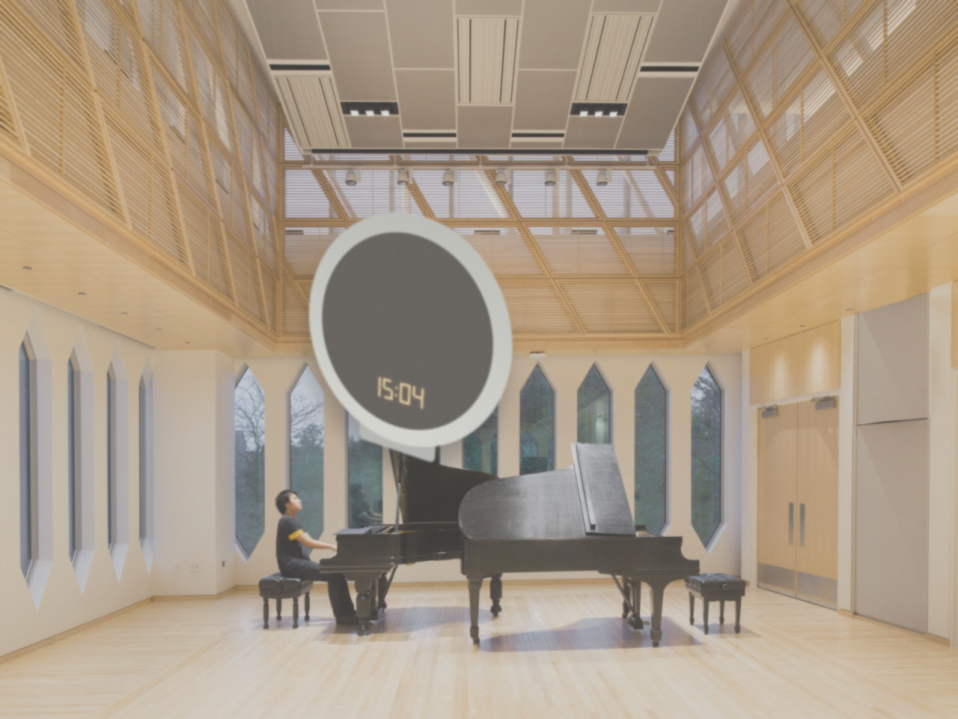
h=15 m=4
